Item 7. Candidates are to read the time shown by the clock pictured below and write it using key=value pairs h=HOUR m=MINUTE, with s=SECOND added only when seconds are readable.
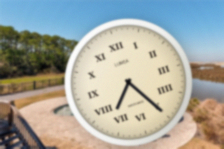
h=7 m=25
